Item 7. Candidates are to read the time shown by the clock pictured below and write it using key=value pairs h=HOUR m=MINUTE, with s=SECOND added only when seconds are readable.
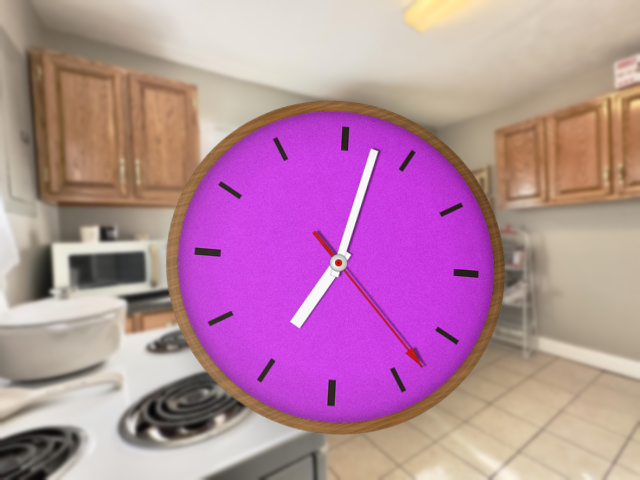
h=7 m=2 s=23
